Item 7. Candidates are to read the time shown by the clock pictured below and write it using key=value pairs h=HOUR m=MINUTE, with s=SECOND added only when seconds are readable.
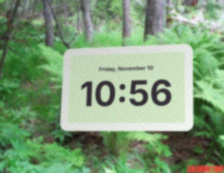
h=10 m=56
